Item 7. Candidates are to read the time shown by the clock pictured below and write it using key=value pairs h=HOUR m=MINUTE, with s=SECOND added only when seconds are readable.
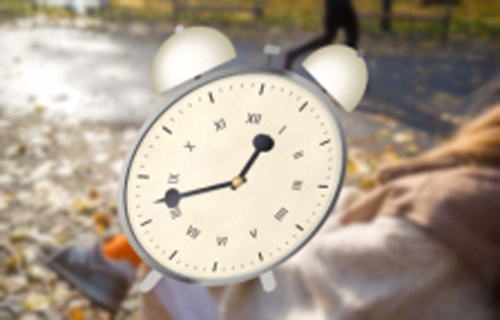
h=12 m=42
